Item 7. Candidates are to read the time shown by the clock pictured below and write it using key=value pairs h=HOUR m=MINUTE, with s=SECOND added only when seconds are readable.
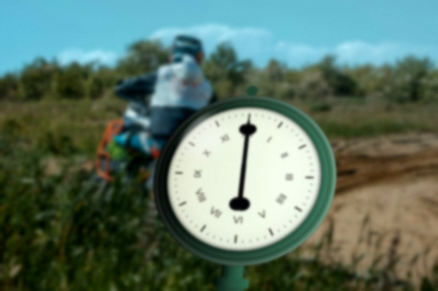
h=6 m=0
